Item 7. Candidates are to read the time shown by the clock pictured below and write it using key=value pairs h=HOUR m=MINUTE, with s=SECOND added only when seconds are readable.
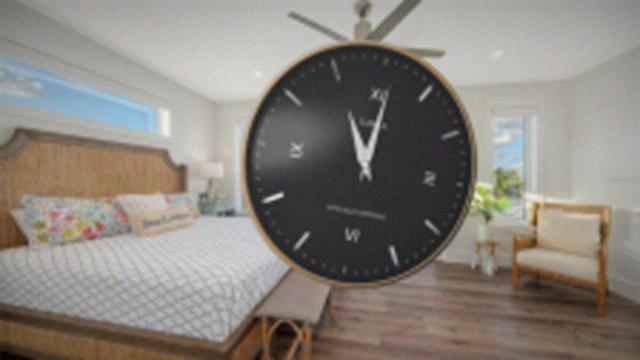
h=11 m=1
